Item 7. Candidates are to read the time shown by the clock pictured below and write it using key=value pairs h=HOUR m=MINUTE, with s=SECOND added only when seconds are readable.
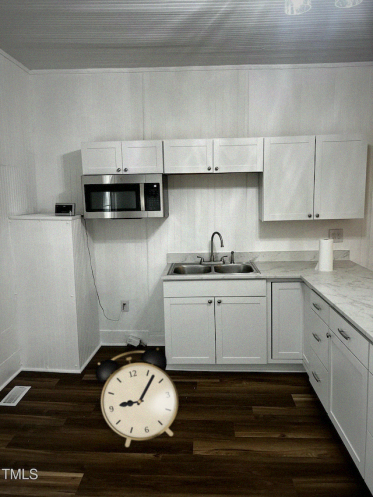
h=9 m=7
